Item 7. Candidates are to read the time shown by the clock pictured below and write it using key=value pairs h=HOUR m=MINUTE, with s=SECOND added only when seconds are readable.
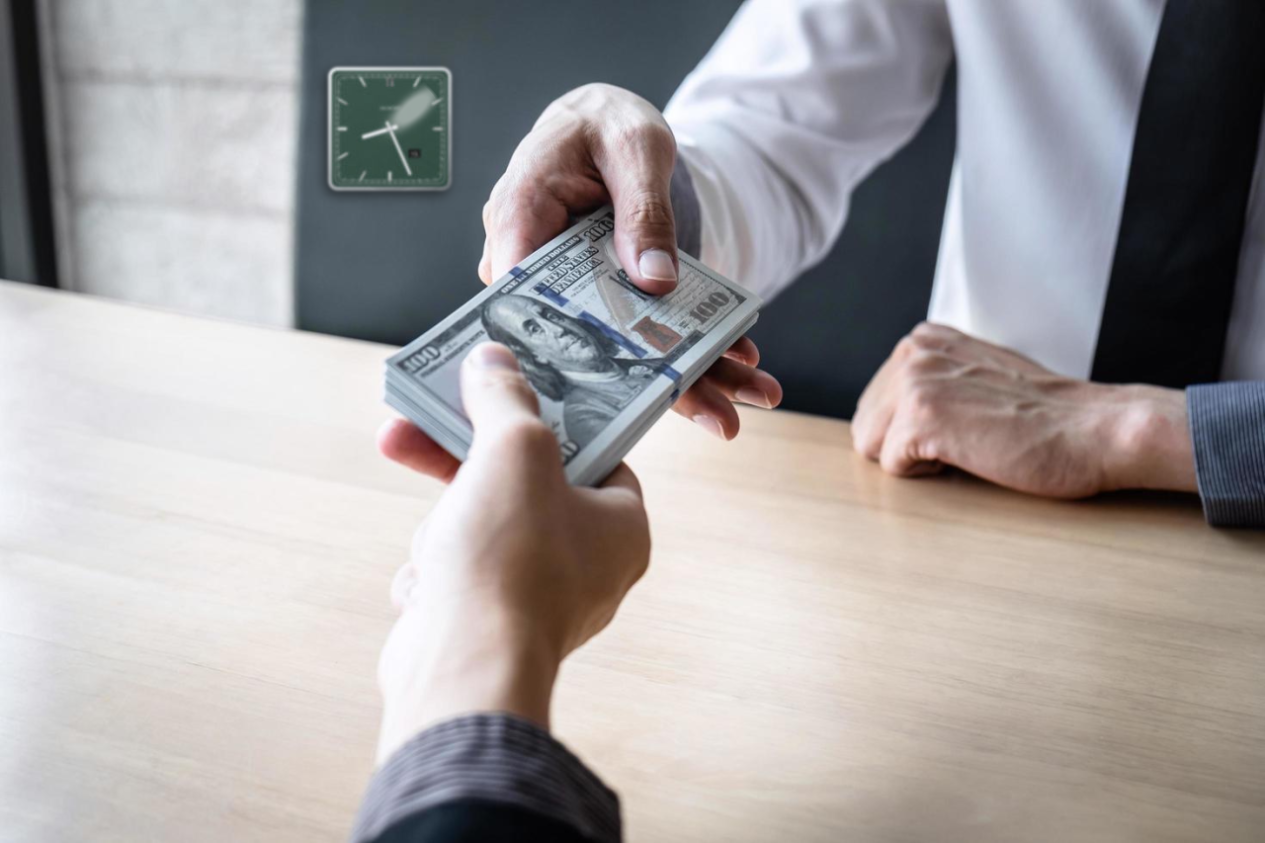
h=8 m=26
